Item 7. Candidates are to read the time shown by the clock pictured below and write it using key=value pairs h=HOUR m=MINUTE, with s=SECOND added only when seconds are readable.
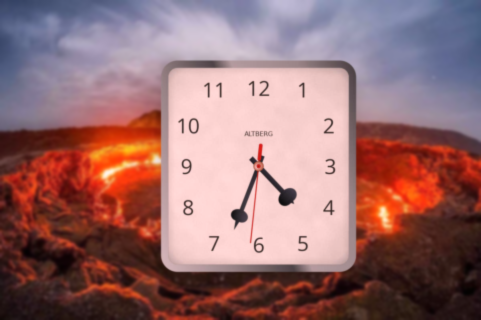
h=4 m=33 s=31
